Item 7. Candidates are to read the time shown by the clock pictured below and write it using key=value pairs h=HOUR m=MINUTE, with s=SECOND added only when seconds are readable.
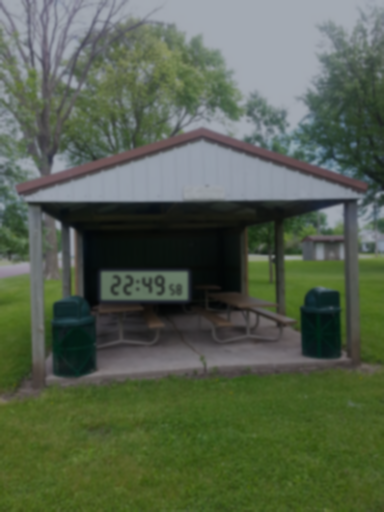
h=22 m=49
